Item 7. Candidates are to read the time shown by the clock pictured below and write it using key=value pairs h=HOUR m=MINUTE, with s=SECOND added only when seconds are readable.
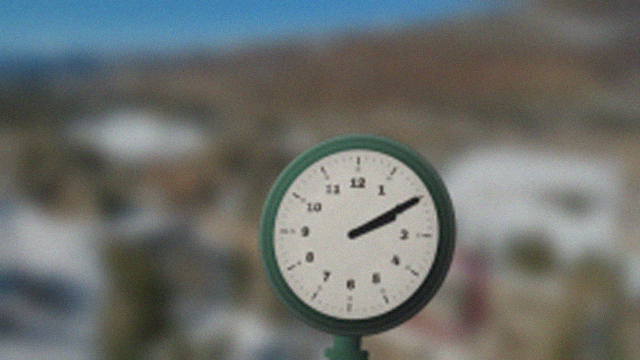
h=2 m=10
